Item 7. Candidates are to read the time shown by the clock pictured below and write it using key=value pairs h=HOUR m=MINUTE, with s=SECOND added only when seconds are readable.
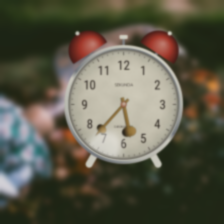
h=5 m=37
